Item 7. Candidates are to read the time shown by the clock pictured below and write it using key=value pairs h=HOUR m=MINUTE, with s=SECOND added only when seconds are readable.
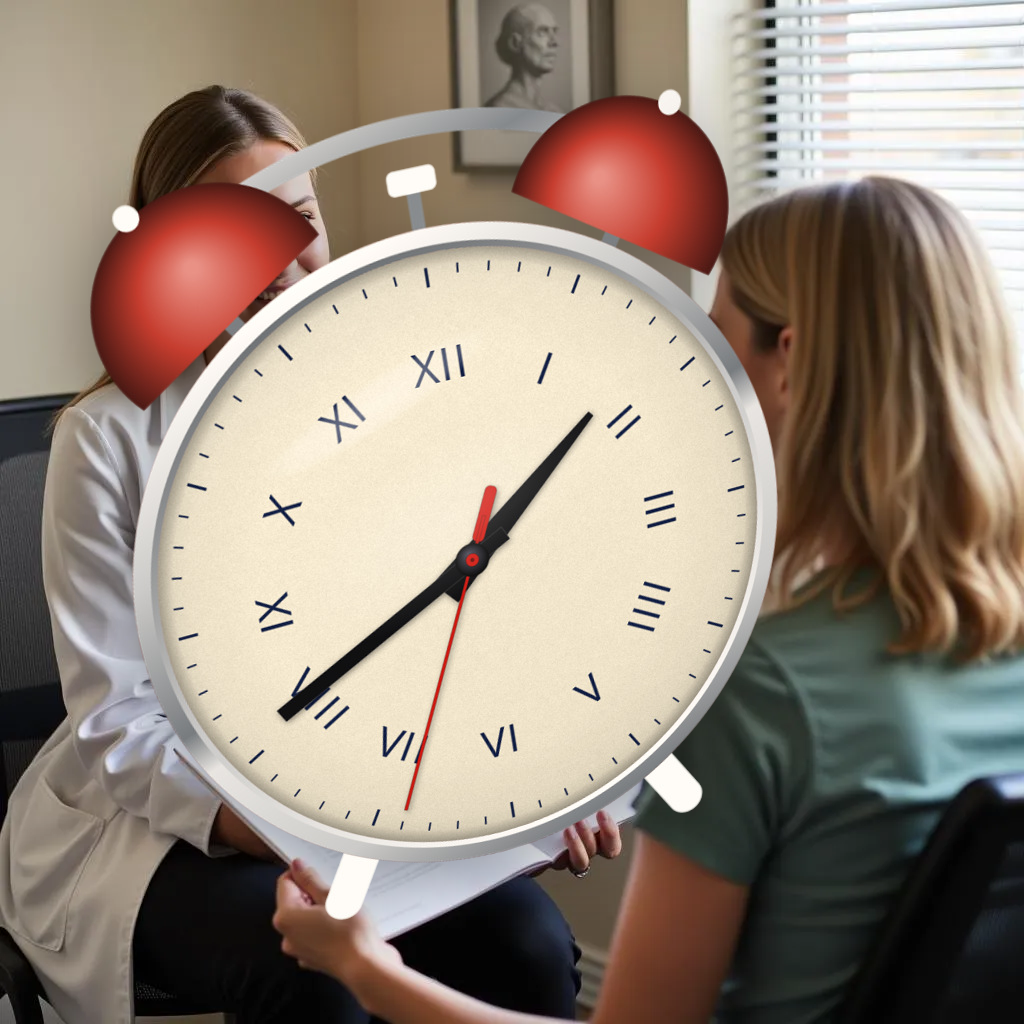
h=1 m=40 s=34
